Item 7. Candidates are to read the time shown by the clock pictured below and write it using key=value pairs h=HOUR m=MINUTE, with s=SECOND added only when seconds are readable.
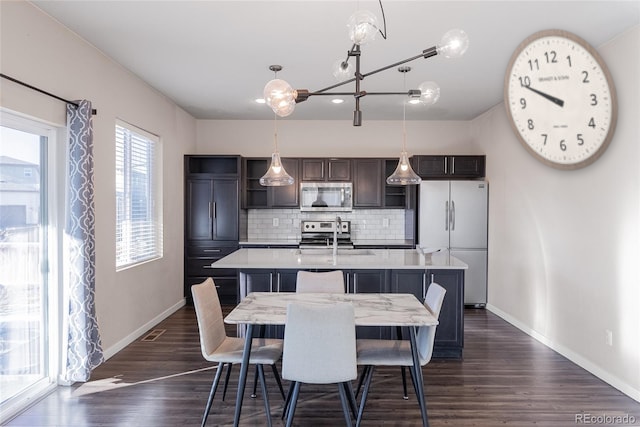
h=9 m=49
